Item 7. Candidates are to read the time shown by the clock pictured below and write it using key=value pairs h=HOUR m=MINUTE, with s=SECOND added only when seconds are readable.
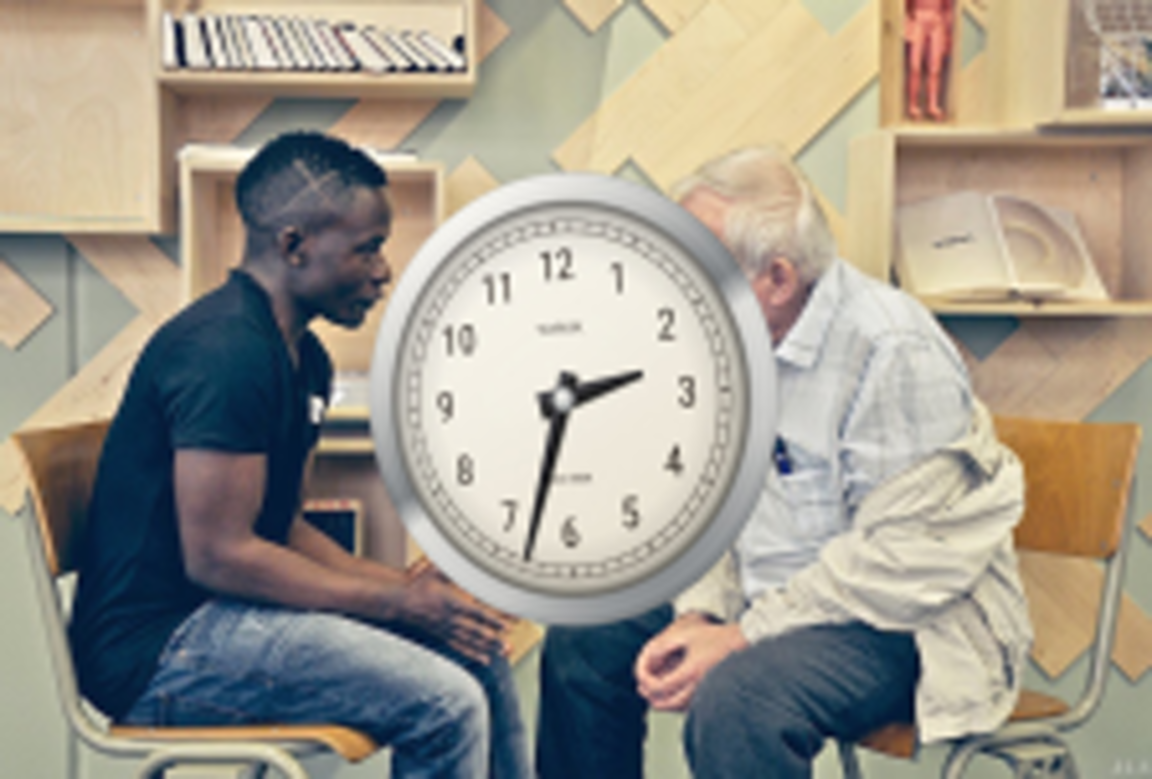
h=2 m=33
